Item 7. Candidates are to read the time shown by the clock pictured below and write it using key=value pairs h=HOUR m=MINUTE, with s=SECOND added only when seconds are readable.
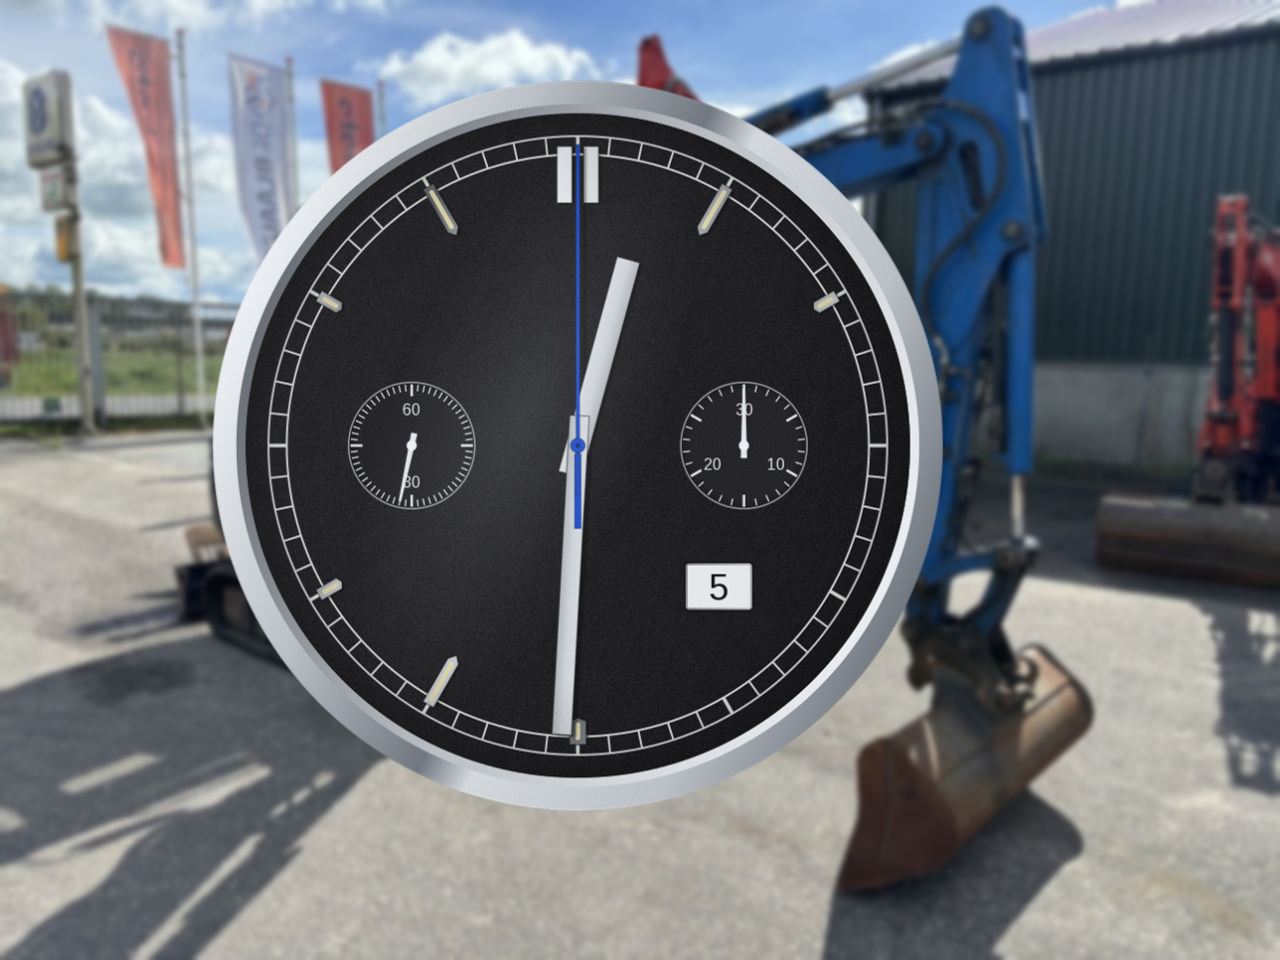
h=12 m=30 s=32
